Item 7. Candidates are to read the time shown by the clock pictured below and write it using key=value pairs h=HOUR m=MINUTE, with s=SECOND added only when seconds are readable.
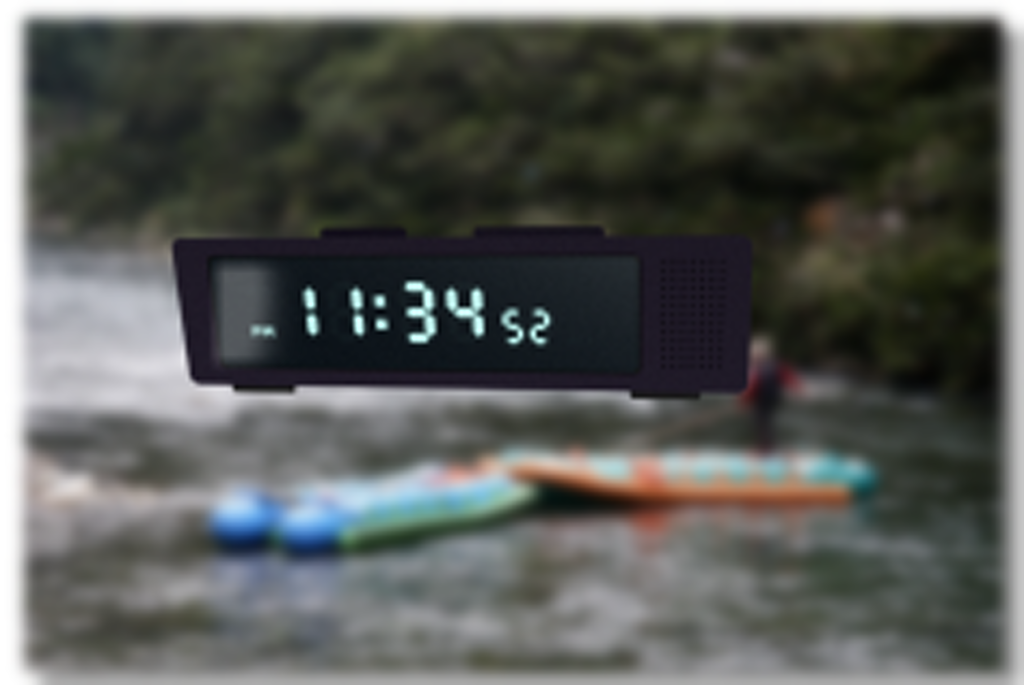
h=11 m=34 s=52
